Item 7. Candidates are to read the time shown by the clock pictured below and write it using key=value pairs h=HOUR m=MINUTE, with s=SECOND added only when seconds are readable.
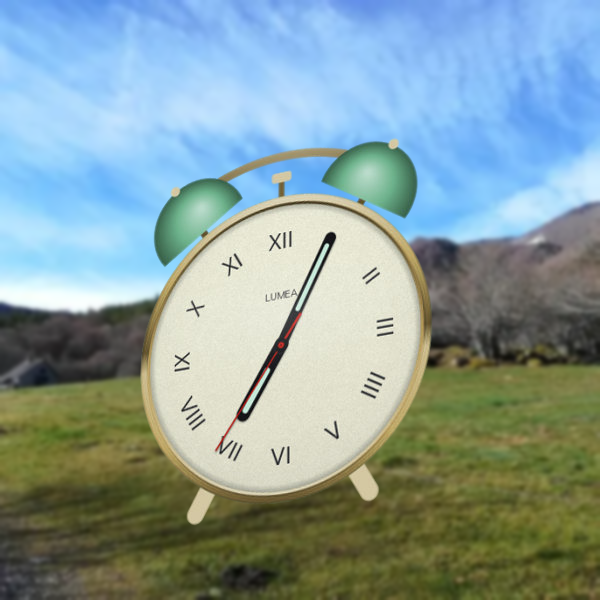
h=7 m=4 s=36
